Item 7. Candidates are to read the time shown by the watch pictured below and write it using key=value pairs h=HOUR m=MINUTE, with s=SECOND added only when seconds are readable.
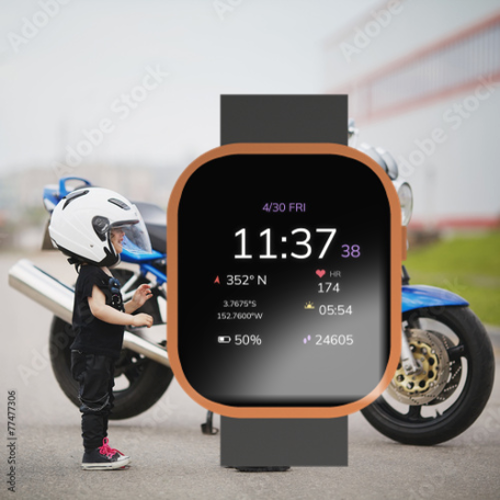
h=11 m=37 s=38
